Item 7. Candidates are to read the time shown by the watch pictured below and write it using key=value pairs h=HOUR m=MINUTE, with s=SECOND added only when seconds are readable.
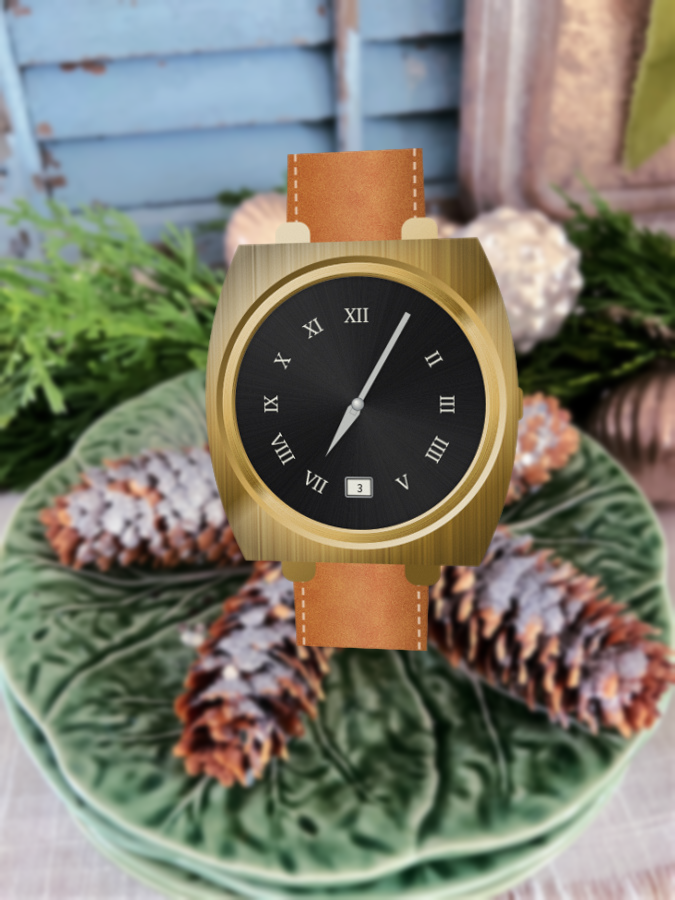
h=7 m=5
